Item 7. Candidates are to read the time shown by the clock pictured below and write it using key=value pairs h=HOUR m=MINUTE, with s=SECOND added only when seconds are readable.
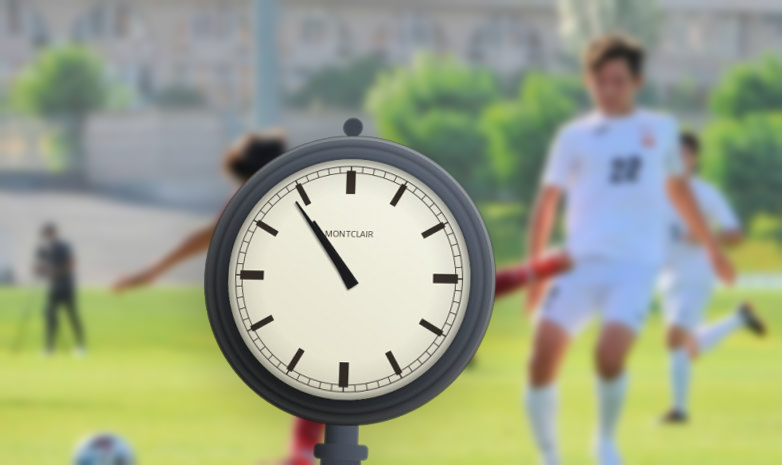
h=10 m=54
